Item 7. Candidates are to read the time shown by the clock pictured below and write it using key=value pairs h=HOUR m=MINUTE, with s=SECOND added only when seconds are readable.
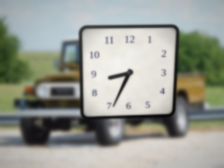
h=8 m=34
